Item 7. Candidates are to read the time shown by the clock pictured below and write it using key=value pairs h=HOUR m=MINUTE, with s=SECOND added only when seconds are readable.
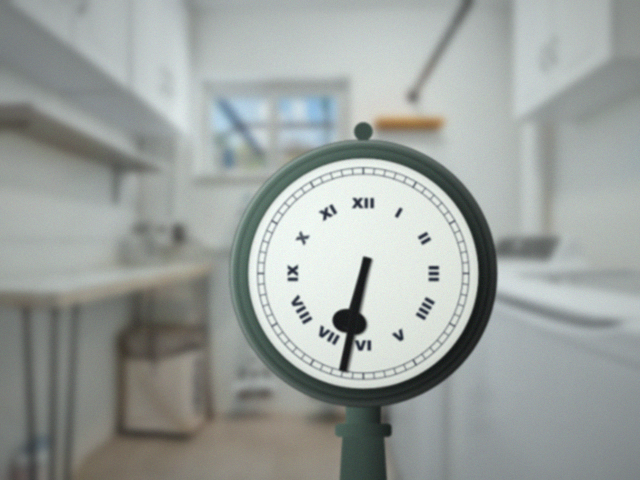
h=6 m=32
